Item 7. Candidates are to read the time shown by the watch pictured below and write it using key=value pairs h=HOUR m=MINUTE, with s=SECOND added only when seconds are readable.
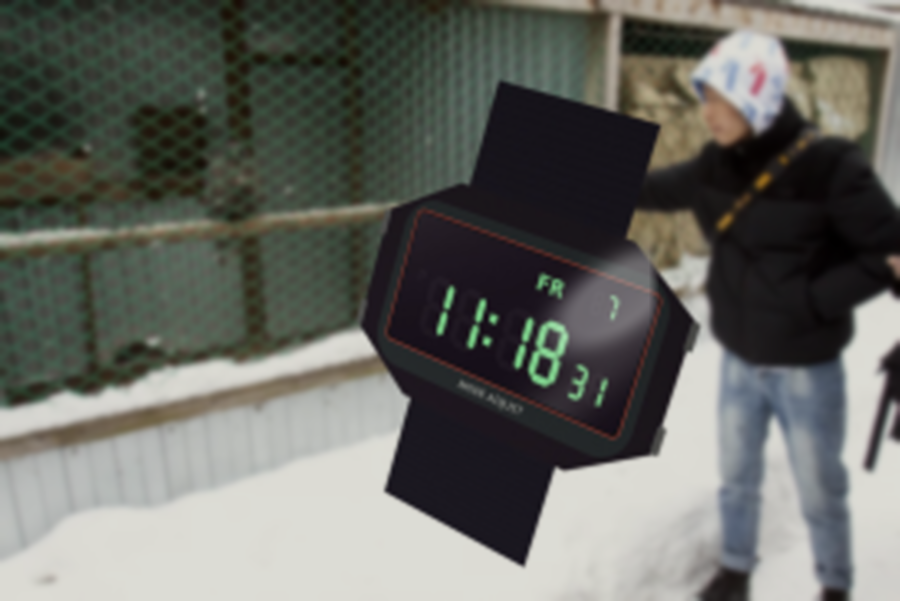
h=11 m=18 s=31
